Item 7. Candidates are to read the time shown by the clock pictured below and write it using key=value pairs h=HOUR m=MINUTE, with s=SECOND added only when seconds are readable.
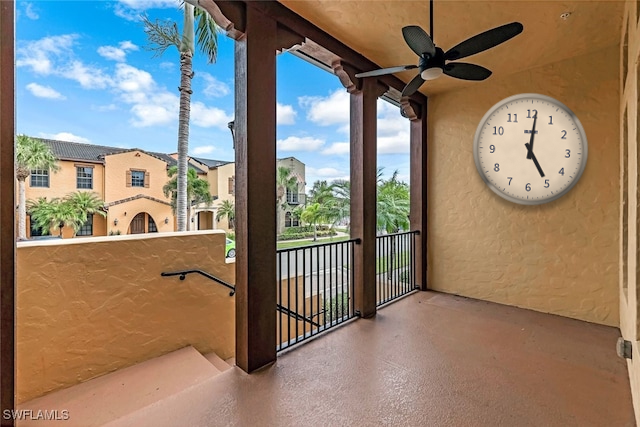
h=5 m=1
